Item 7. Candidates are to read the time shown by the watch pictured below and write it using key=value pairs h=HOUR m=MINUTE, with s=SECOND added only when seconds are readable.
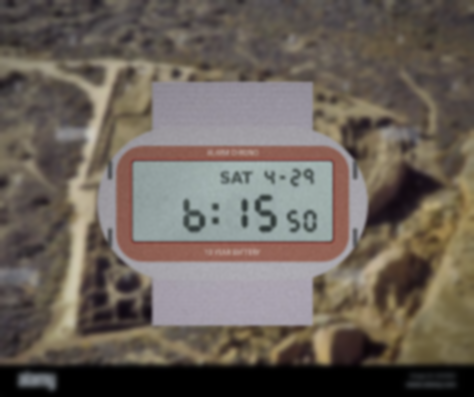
h=6 m=15 s=50
